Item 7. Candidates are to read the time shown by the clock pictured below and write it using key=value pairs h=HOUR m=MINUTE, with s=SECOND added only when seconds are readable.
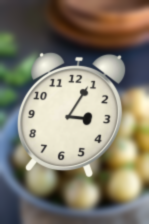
h=3 m=4
